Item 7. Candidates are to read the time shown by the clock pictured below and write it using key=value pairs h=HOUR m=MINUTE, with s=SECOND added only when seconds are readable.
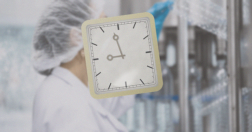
h=8 m=58
